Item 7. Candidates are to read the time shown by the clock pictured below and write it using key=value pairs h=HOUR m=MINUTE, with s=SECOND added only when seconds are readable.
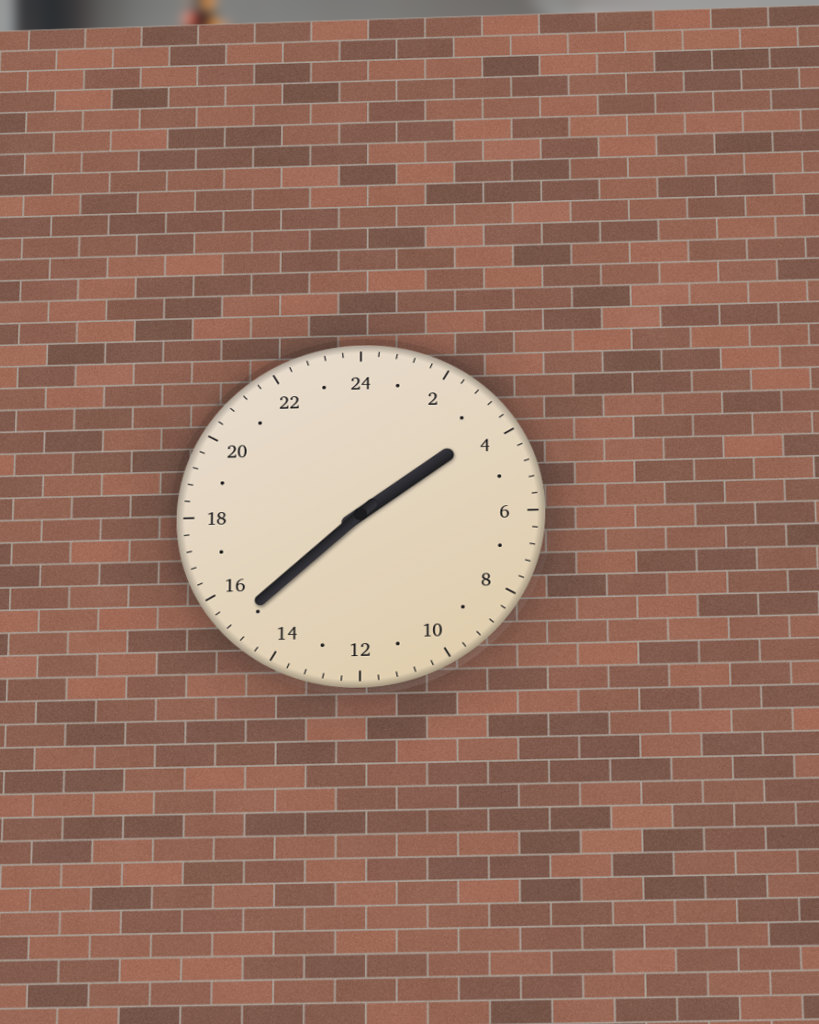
h=3 m=38
